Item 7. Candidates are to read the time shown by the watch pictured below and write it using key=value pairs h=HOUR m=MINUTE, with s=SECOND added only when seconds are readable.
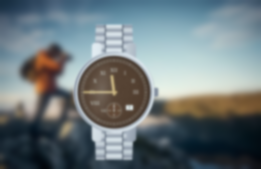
h=11 m=45
